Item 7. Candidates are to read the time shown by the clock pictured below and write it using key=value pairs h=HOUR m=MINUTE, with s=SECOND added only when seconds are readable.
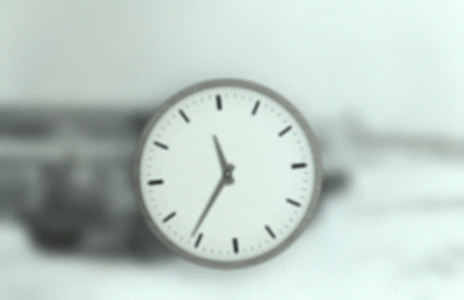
h=11 m=36
